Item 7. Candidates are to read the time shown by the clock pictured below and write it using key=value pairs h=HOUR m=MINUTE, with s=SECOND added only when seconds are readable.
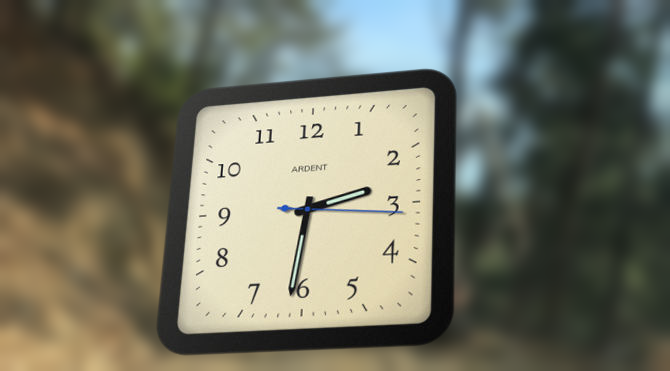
h=2 m=31 s=16
